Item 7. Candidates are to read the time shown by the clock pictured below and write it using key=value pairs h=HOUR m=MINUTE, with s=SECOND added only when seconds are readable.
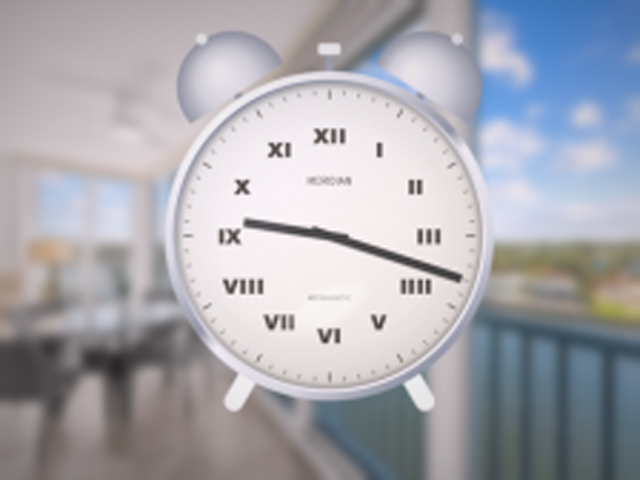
h=9 m=18
